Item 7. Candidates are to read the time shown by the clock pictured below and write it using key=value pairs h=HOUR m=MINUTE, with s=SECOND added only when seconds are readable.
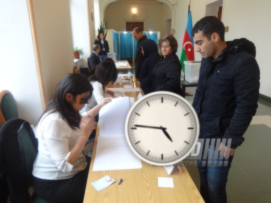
h=4 m=46
